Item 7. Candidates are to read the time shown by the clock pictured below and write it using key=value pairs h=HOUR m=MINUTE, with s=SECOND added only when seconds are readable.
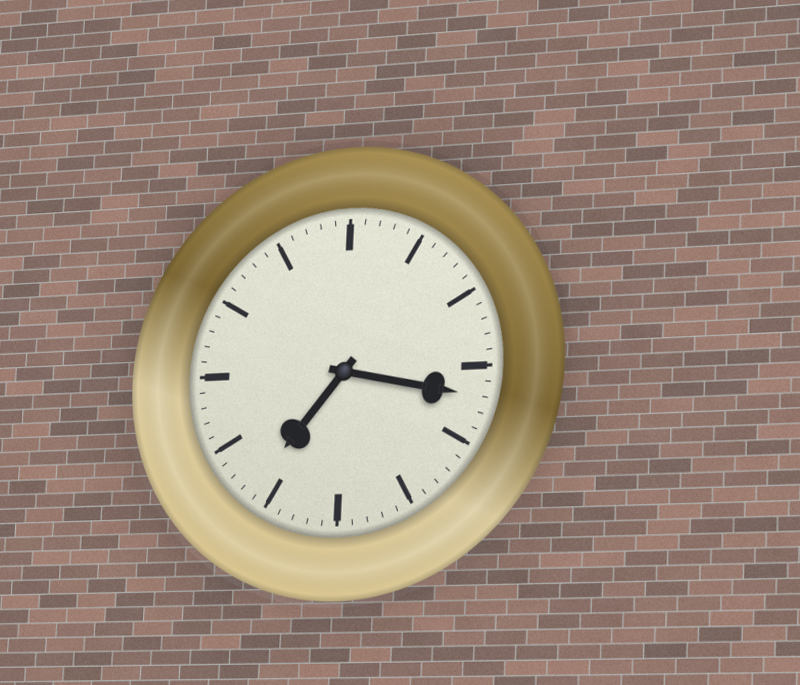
h=7 m=17
